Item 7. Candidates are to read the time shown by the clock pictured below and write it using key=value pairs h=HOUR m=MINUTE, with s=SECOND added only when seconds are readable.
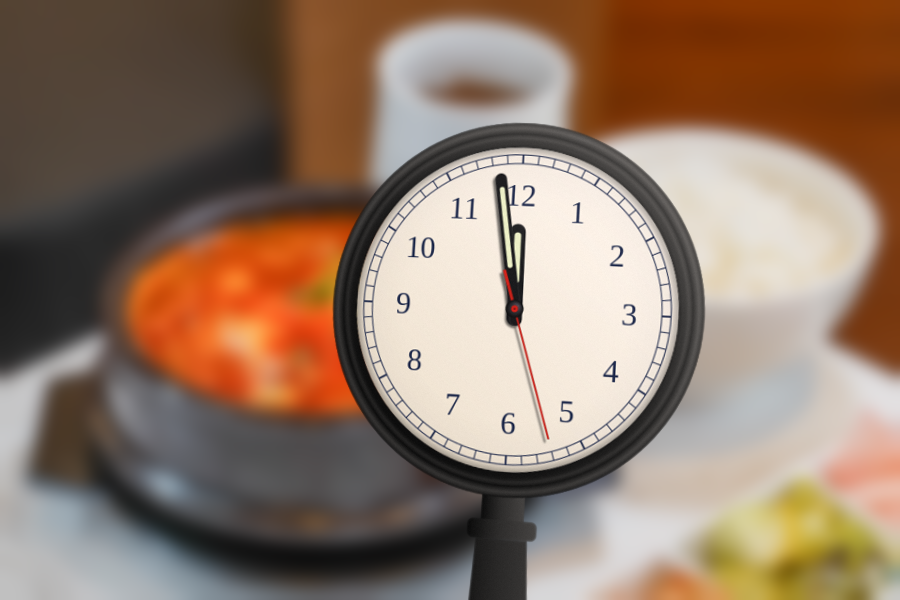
h=11 m=58 s=27
